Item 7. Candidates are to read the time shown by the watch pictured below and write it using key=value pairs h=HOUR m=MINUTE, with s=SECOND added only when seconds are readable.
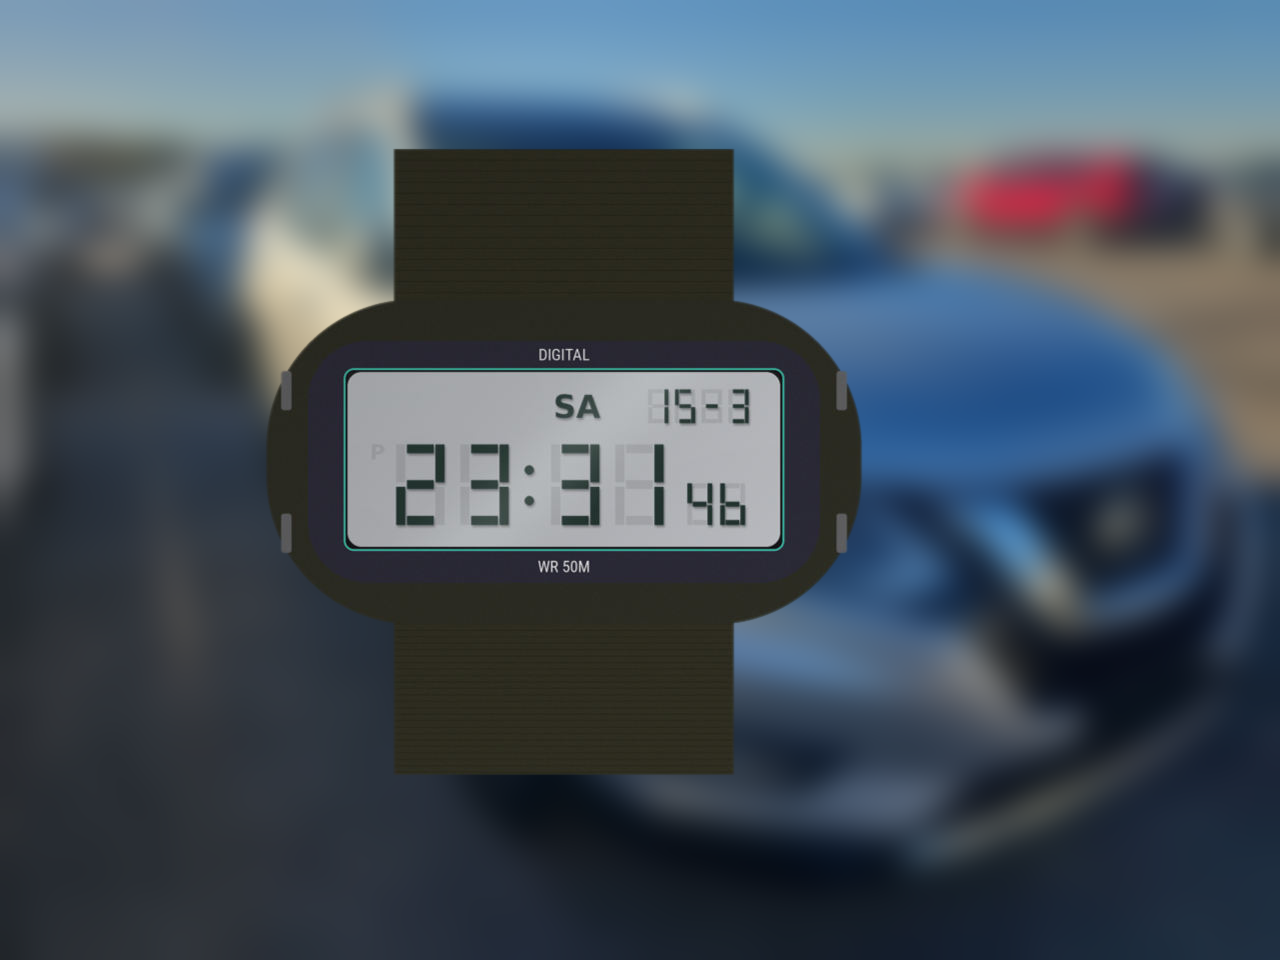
h=23 m=31 s=46
